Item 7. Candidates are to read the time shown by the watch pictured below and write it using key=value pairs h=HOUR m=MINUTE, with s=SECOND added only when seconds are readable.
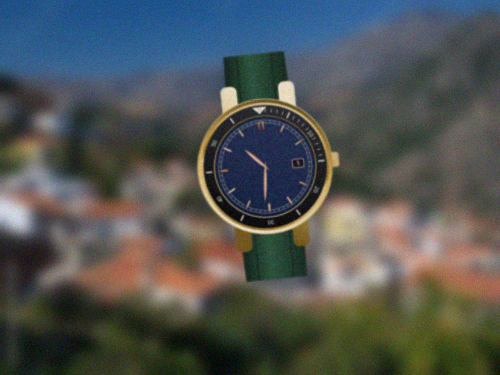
h=10 m=31
